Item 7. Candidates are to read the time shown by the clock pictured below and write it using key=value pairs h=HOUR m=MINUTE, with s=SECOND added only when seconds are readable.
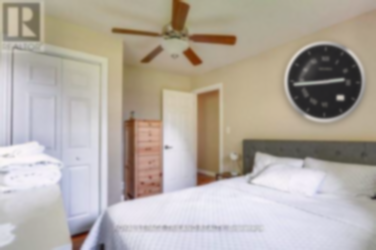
h=2 m=44
